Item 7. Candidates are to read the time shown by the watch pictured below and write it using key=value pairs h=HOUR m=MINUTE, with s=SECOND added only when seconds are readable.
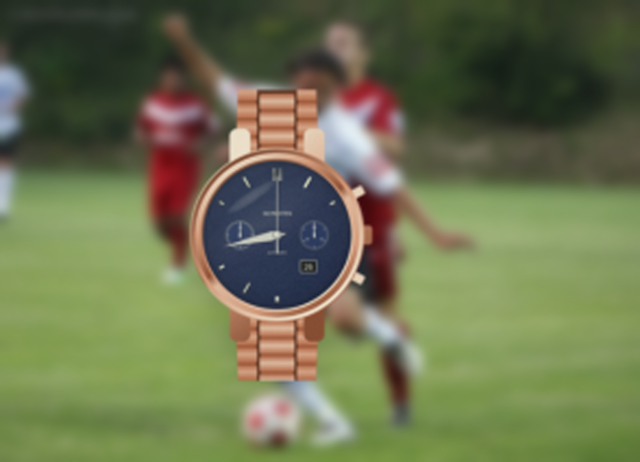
h=8 m=43
